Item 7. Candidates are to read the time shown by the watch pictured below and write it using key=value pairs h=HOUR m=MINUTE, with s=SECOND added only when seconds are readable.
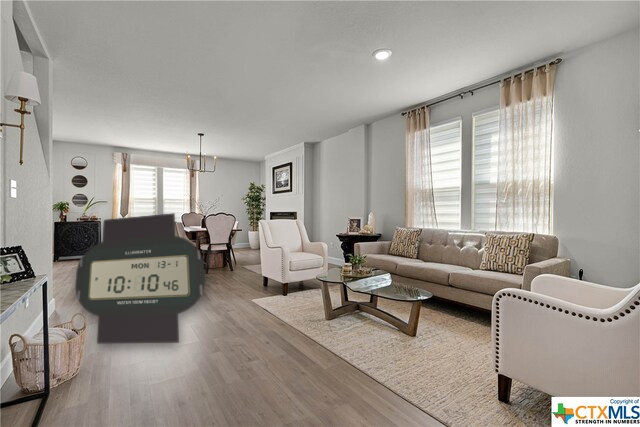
h=10 m=10 s=46
